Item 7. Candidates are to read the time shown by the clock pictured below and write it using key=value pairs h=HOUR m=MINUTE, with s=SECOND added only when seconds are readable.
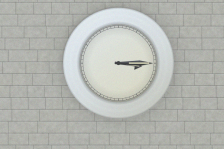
h=3 m=15
